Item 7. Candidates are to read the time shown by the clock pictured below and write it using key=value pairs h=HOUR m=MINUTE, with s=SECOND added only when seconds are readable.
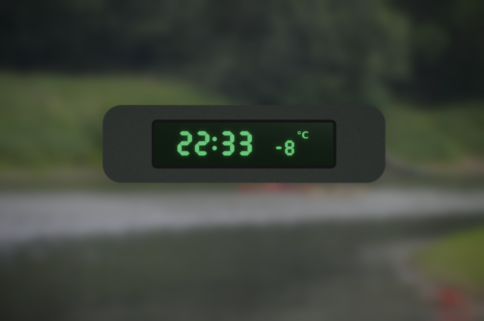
h=22 m=33
